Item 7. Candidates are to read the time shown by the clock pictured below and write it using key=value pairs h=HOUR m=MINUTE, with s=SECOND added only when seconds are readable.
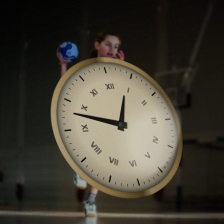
h=12 m=48
